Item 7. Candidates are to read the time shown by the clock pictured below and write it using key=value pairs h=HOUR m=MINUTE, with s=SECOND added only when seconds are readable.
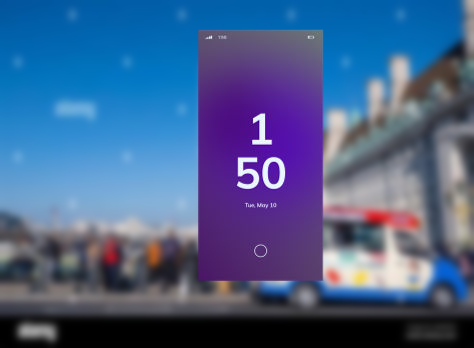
h=1 m=50
